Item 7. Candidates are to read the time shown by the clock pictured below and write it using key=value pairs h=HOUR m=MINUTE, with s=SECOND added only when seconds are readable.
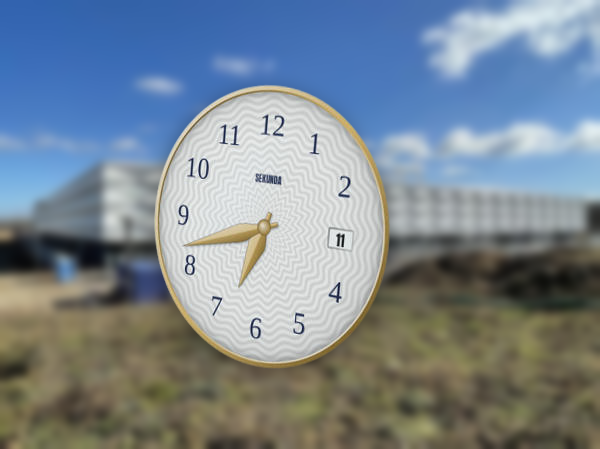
h=6 m=42
